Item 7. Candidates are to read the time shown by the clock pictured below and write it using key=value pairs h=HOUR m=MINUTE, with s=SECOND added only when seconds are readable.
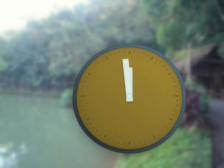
h=11 m=59
